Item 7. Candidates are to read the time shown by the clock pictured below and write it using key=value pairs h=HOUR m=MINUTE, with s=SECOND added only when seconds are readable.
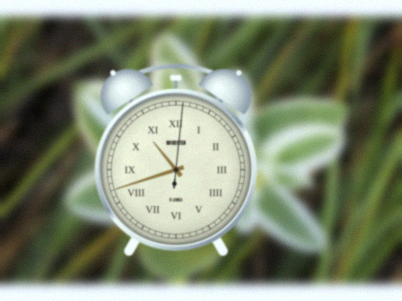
h=10 m=42 s=1
